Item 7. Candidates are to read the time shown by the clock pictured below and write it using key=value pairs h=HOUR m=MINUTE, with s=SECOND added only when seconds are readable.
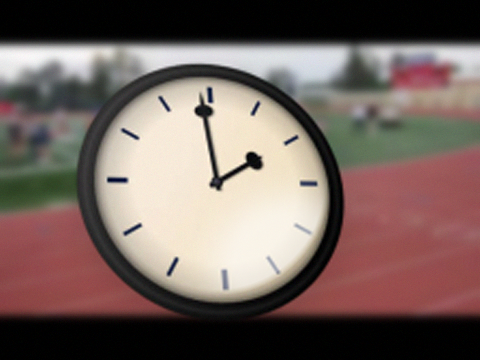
h=1 m=59
